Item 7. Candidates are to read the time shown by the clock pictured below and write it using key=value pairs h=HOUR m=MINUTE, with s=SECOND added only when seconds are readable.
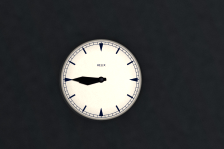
h=8 m=45
